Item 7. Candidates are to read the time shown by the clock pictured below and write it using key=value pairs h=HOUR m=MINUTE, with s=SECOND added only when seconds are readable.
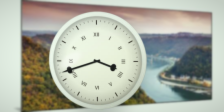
h=3 m=42
